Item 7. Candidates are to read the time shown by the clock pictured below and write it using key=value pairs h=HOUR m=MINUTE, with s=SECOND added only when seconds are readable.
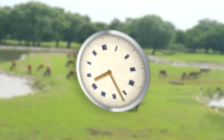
h=8 m=27
